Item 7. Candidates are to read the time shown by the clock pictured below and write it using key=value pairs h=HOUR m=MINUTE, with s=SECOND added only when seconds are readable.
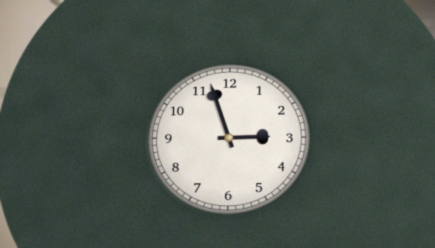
h=2 m=57
